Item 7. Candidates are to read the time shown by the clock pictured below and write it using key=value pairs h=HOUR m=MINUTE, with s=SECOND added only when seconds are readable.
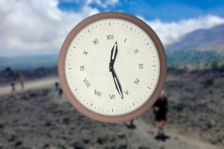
h=12 m=27
